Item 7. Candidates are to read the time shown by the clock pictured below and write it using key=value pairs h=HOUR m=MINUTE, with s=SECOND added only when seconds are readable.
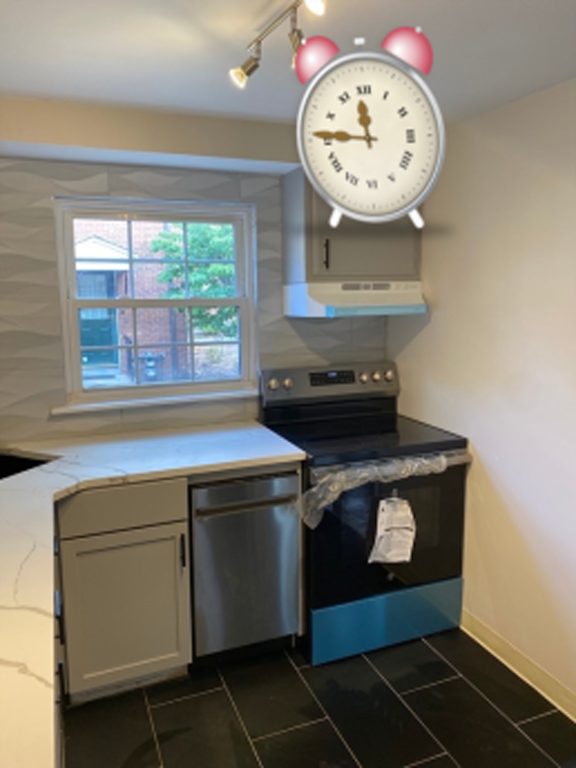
h=11 m=46
